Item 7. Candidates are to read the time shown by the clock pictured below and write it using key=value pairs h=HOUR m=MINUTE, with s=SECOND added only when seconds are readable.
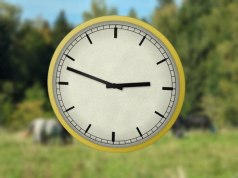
h=2 m=48
